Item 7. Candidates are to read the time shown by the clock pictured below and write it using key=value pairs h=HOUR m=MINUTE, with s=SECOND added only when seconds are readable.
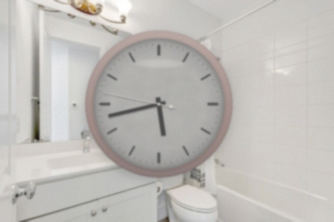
h=5 m=42 s=47
